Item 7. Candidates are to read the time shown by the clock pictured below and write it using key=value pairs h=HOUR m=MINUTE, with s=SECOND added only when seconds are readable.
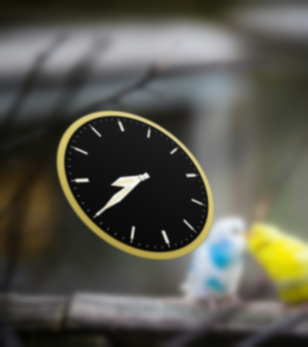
h=8 m=40
